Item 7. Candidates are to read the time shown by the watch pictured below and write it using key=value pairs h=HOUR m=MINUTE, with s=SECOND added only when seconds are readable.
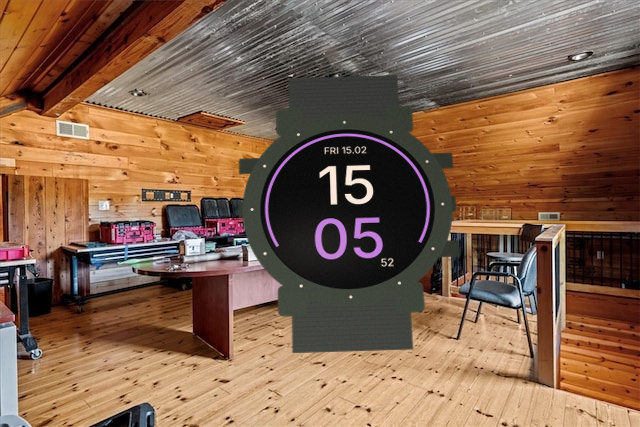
h=15 m=5 s=52
